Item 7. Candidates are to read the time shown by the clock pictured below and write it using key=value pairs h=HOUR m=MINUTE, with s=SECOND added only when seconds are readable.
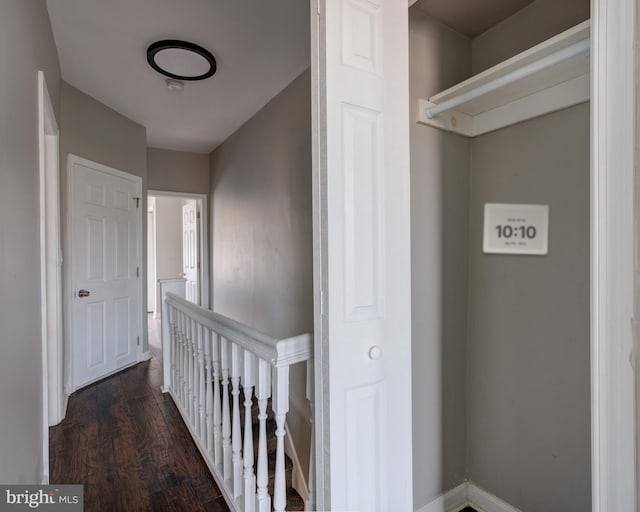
h=10 m=10
